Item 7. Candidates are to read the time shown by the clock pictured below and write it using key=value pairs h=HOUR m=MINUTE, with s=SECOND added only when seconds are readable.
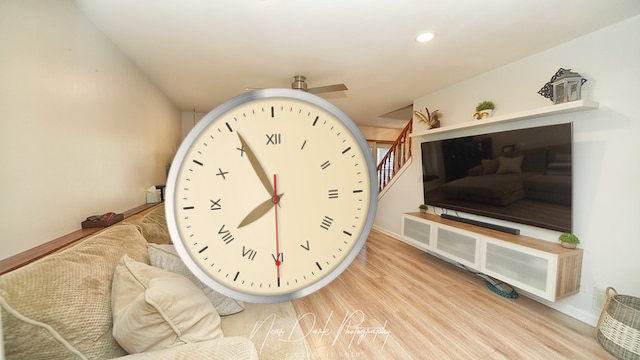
h=7 m=55 s=30
